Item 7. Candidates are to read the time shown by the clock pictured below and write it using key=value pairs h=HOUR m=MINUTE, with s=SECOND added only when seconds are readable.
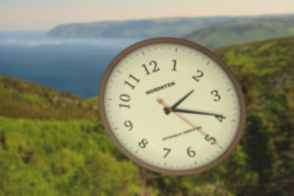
h=2 m=19 s=25
